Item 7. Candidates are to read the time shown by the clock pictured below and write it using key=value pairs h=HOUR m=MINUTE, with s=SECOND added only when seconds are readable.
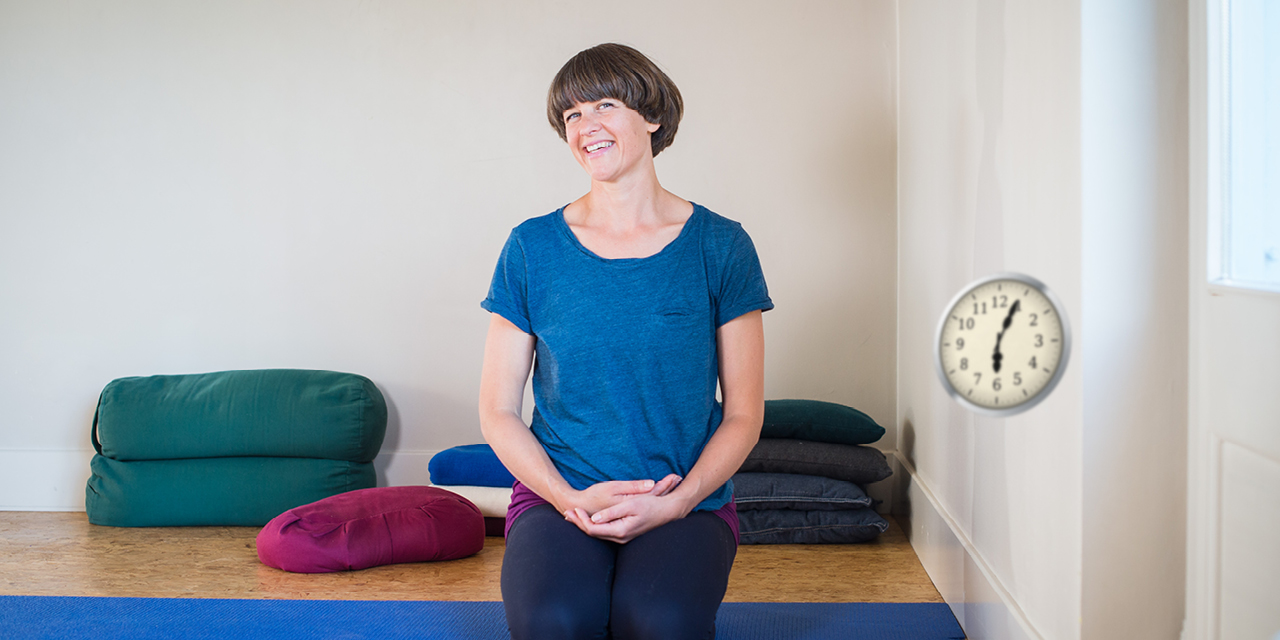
h=6 m=4
